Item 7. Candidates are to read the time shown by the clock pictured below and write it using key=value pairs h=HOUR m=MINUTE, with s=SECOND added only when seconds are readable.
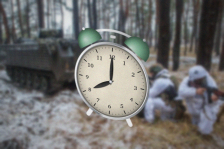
h=8 m=0
